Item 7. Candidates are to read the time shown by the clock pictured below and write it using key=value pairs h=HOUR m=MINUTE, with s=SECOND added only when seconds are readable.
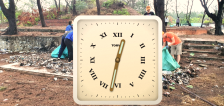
h=12 m=32
